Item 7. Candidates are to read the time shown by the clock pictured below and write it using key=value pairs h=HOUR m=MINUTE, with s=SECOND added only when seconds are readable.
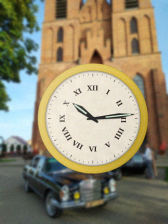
h=10 m=14
